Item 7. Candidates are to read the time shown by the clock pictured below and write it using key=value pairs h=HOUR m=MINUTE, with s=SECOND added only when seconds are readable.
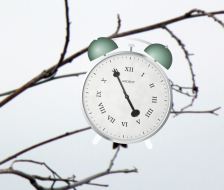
h=4 m=55
